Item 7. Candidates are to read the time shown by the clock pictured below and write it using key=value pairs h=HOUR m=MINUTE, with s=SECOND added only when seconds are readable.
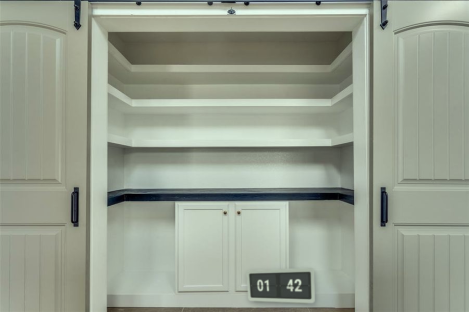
h=1 m=42
